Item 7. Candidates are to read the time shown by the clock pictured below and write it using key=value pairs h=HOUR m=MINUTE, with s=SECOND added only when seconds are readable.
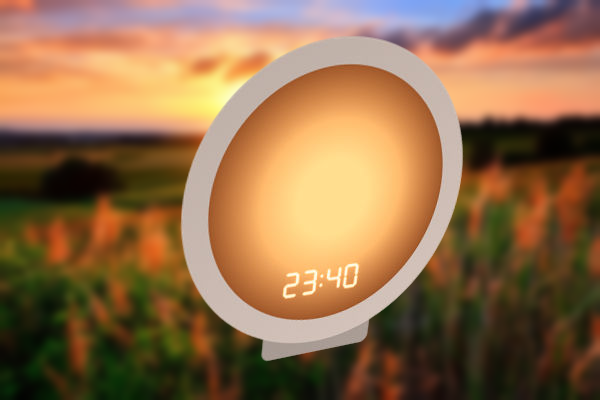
h=23 m=40
